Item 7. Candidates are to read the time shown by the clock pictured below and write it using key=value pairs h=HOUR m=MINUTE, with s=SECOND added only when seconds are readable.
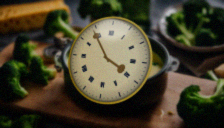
h=3 m=54
